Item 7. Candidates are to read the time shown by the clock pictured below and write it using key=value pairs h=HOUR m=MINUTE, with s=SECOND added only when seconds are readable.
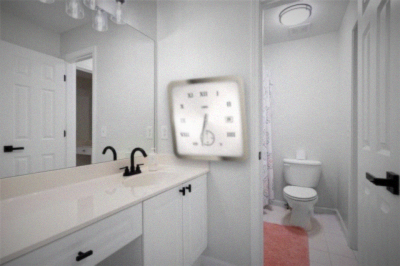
h=6 m=32
